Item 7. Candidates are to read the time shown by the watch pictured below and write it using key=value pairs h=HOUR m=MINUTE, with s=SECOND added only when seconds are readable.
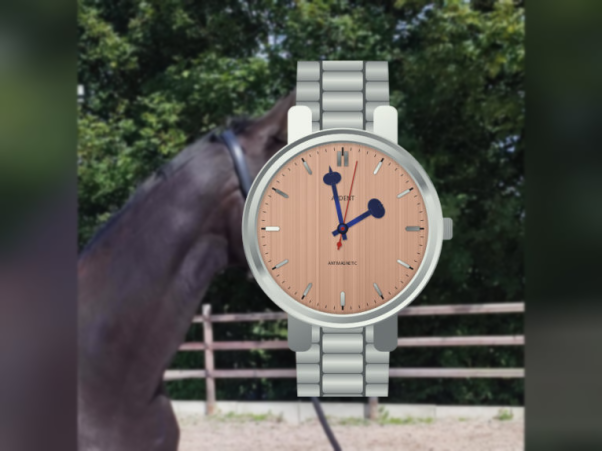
h=1 m=58 s=2
